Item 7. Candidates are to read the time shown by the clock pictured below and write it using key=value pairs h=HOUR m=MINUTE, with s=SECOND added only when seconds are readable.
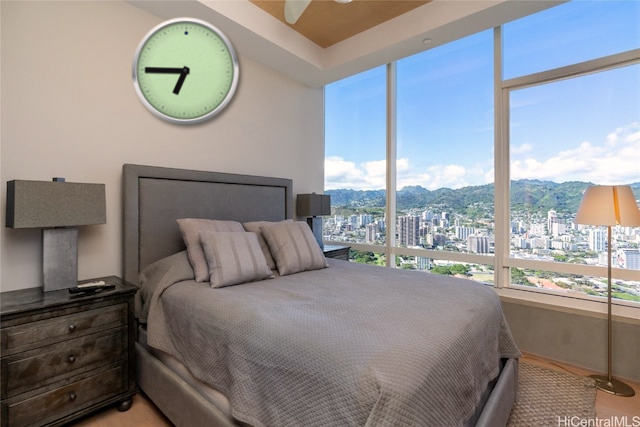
h=6 m=45
